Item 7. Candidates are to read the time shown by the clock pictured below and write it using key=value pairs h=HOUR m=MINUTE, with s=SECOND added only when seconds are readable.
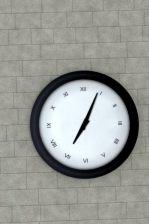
h=7 m=4
